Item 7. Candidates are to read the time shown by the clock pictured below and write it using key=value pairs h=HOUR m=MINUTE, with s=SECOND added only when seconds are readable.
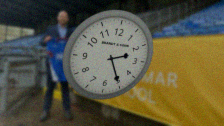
h=2 m=25
